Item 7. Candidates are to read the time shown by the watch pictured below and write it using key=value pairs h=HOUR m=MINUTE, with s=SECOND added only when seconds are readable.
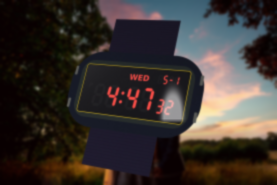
h=4 m=47 s=32
